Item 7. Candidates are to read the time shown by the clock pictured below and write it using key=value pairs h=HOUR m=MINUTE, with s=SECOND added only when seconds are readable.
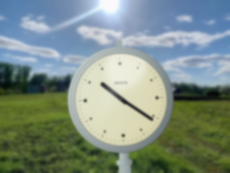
h=10 m=21
